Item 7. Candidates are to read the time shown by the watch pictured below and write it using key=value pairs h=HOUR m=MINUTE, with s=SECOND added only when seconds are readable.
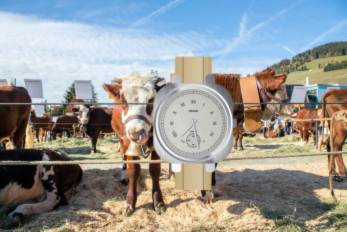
h=7 m=28
